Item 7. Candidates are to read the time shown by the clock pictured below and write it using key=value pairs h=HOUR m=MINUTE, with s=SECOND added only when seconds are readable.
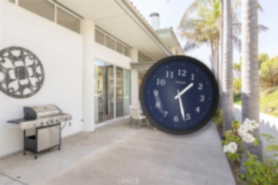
h=1 m=27
